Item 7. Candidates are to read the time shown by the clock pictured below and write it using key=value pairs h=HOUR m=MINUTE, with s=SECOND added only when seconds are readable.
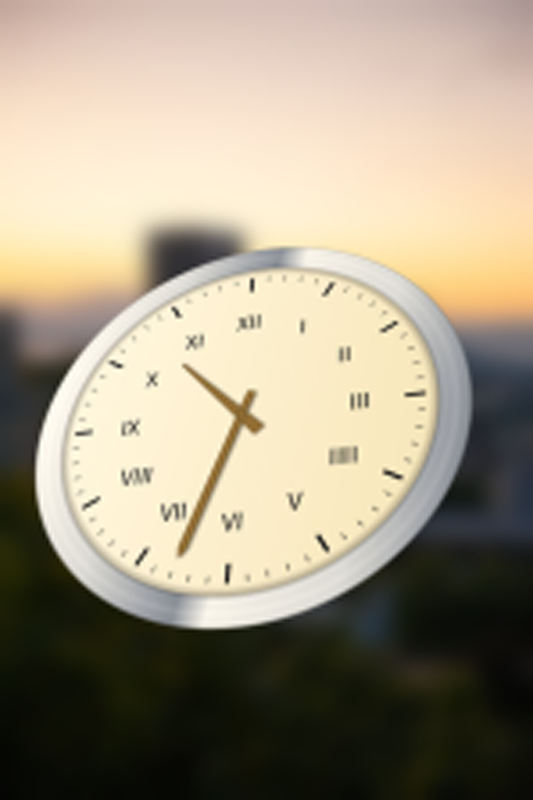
h=10 m=33
